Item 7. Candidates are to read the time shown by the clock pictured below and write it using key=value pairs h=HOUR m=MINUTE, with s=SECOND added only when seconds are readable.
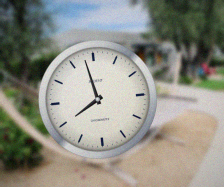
h=7 m=58
